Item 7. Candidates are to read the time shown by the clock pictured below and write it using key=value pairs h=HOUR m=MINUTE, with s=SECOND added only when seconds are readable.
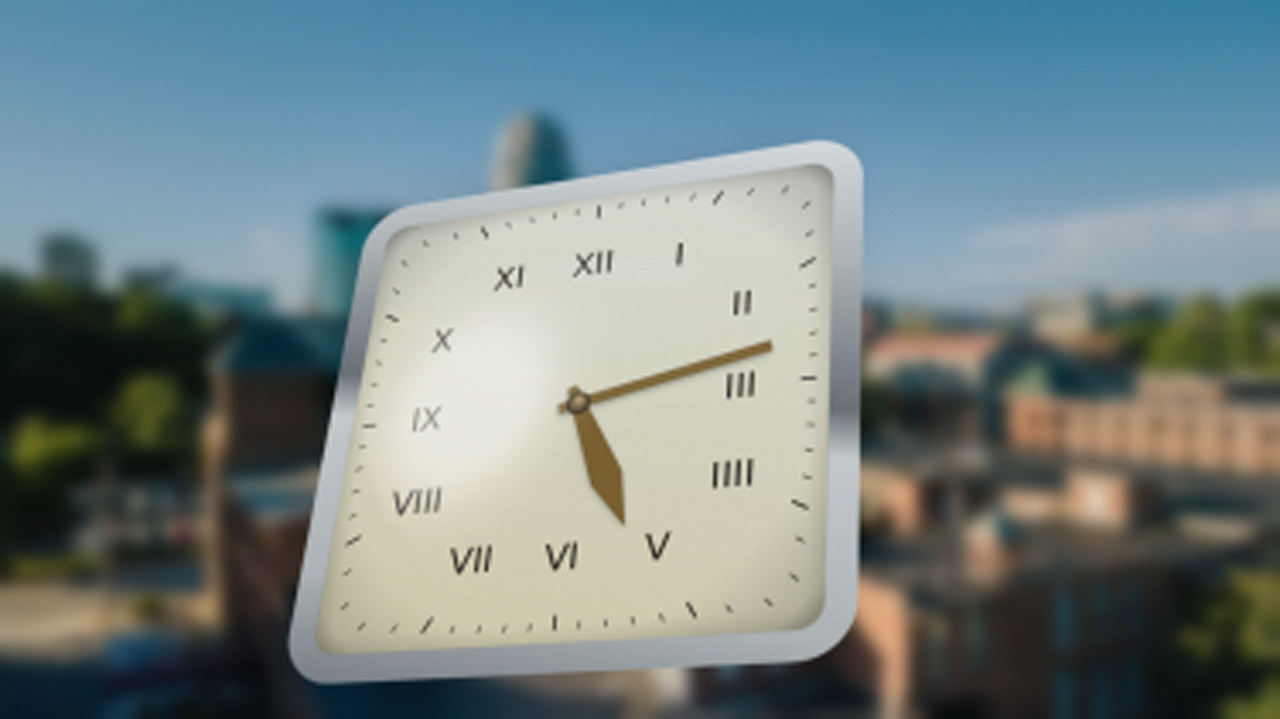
h=5 m=13
